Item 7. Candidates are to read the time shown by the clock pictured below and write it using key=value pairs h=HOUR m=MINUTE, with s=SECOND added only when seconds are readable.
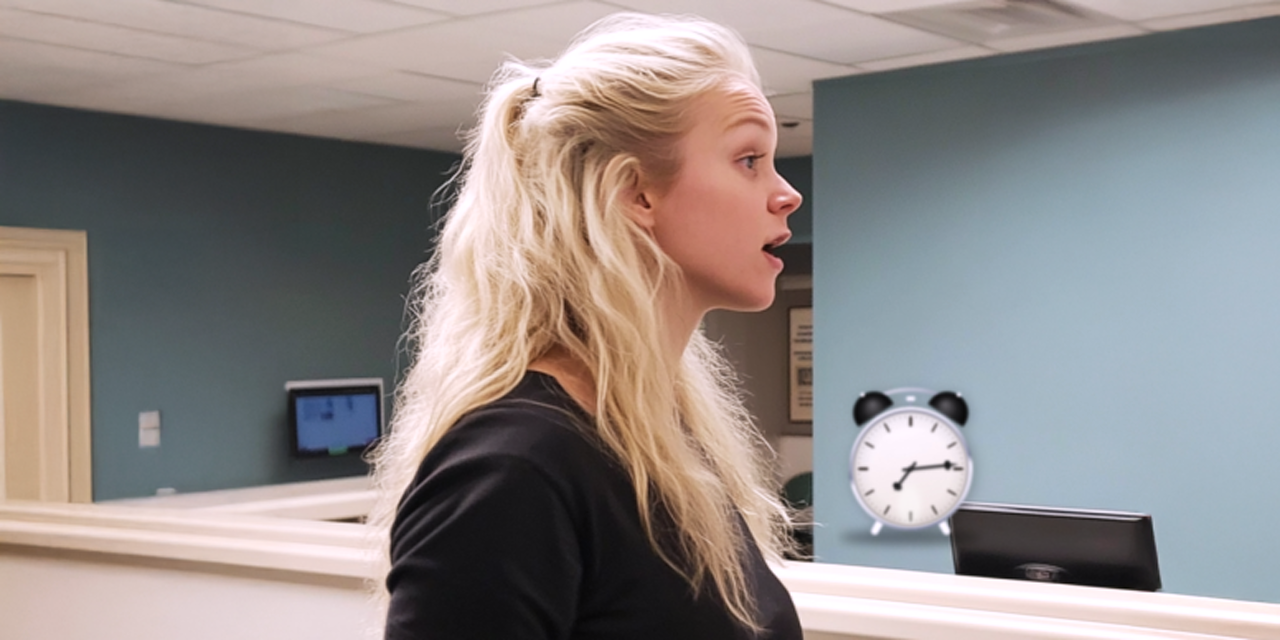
h=7 m=14
